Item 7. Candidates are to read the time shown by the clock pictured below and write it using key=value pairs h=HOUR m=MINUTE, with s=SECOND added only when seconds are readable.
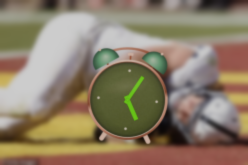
h=5 m=5
